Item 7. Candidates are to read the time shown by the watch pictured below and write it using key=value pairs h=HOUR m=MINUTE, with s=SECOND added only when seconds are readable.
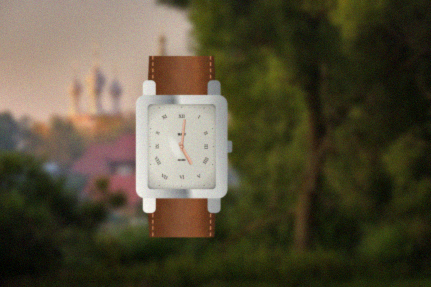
h=5 m=1
